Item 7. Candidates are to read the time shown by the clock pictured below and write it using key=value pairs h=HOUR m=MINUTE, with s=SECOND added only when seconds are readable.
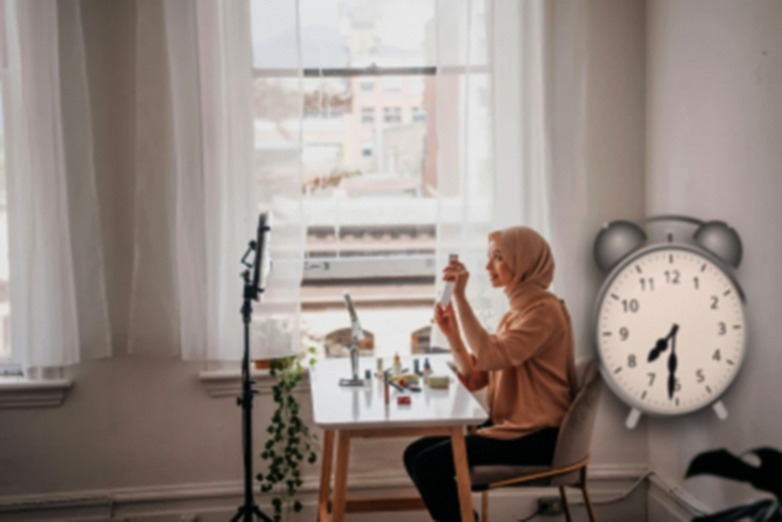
h=7 m=31
